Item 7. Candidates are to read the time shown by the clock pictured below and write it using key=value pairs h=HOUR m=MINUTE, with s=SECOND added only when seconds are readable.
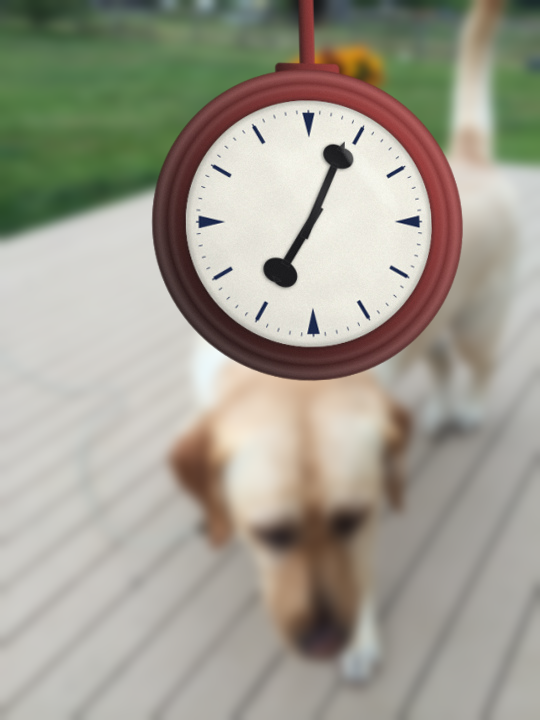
h=7 m=4
